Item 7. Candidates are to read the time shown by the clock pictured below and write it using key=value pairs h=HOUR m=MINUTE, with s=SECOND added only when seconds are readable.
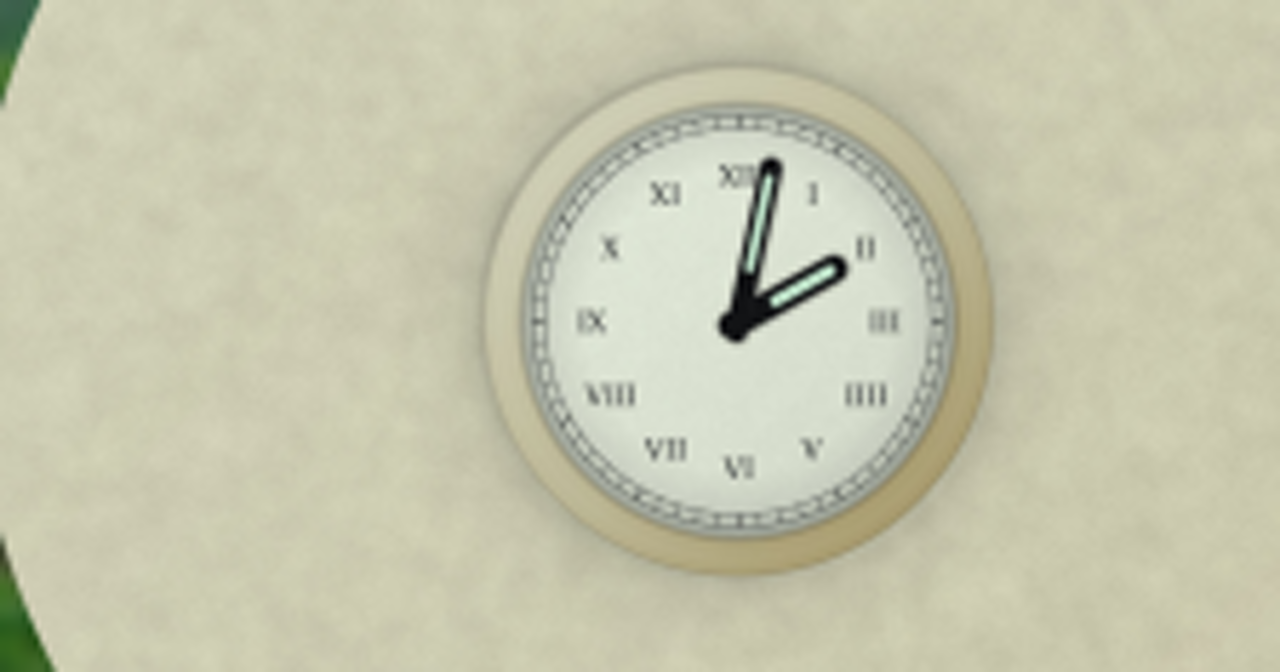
h=2 m=2
